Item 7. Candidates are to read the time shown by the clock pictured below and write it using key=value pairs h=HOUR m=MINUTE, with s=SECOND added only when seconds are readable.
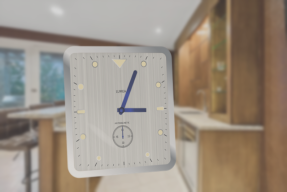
h=3 m=4
